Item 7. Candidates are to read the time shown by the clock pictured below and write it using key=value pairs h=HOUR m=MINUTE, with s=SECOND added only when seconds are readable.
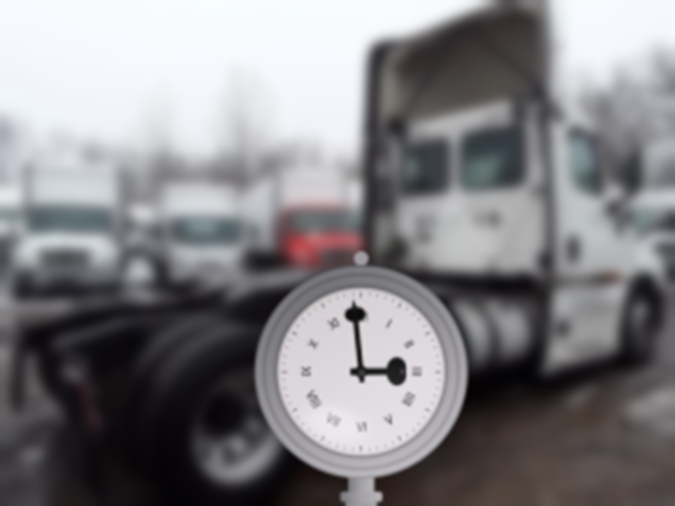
h=2 m=59
